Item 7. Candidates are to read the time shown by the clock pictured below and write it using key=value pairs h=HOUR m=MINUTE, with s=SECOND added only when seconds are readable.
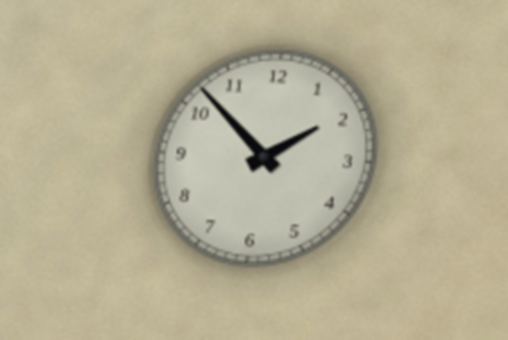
h=1 m=52
